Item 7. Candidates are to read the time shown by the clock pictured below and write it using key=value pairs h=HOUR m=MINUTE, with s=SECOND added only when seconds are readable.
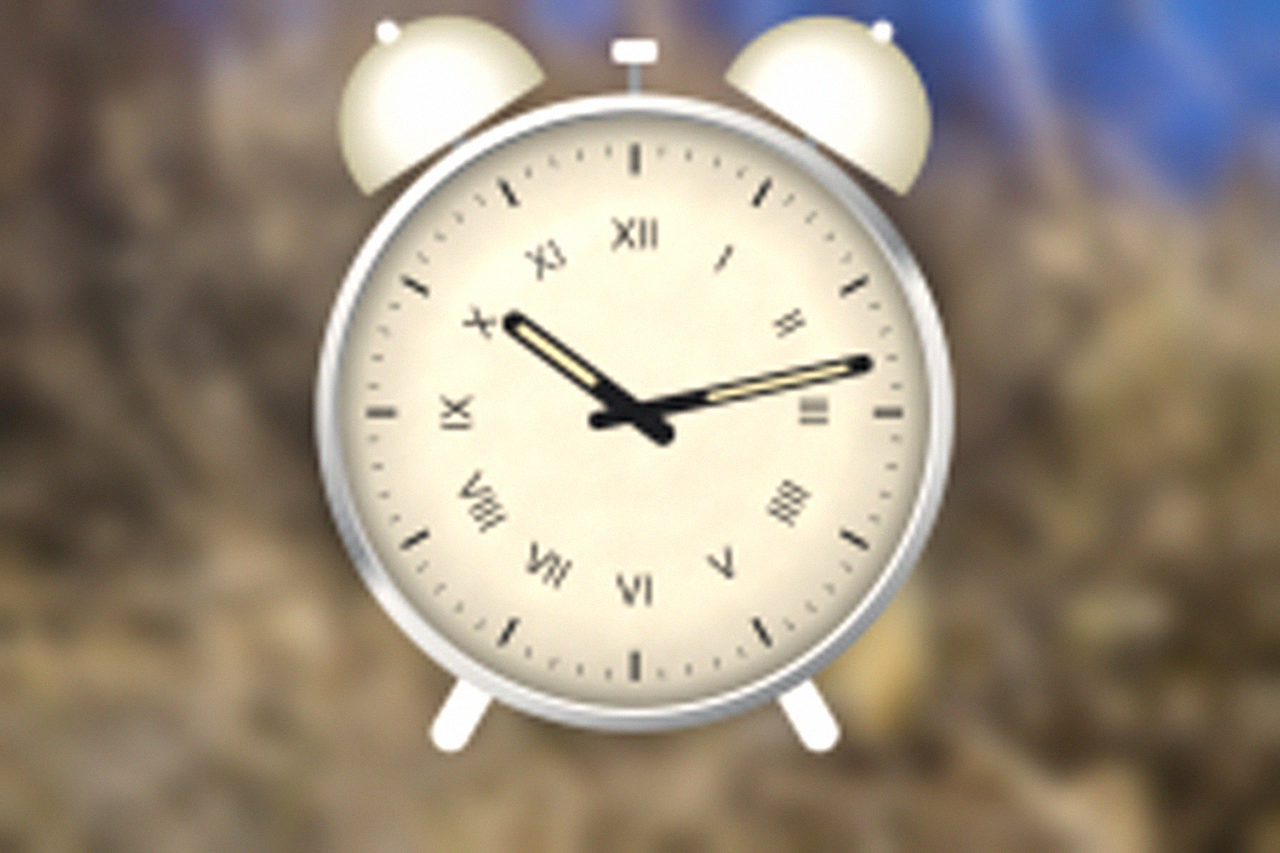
h=10 m=13
